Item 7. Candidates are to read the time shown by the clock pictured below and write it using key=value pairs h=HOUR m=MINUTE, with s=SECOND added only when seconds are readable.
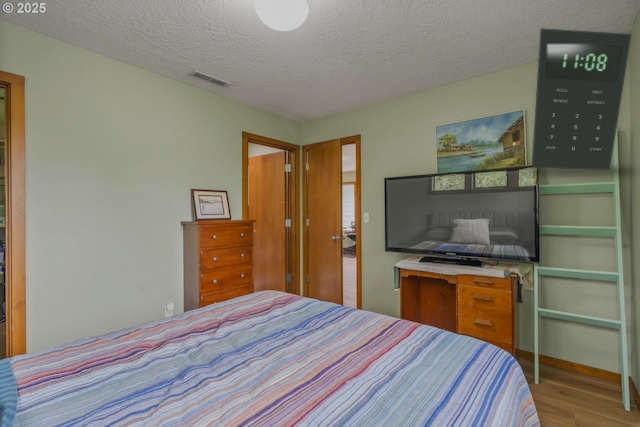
h=11 m=8
